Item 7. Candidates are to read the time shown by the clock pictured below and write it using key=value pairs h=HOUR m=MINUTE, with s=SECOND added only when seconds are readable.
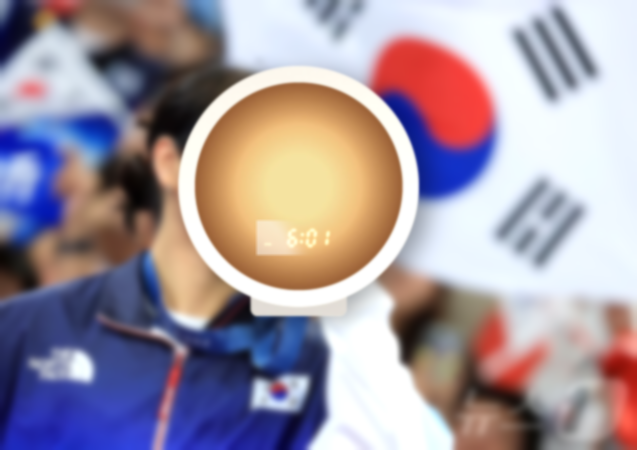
h=6 m=1
